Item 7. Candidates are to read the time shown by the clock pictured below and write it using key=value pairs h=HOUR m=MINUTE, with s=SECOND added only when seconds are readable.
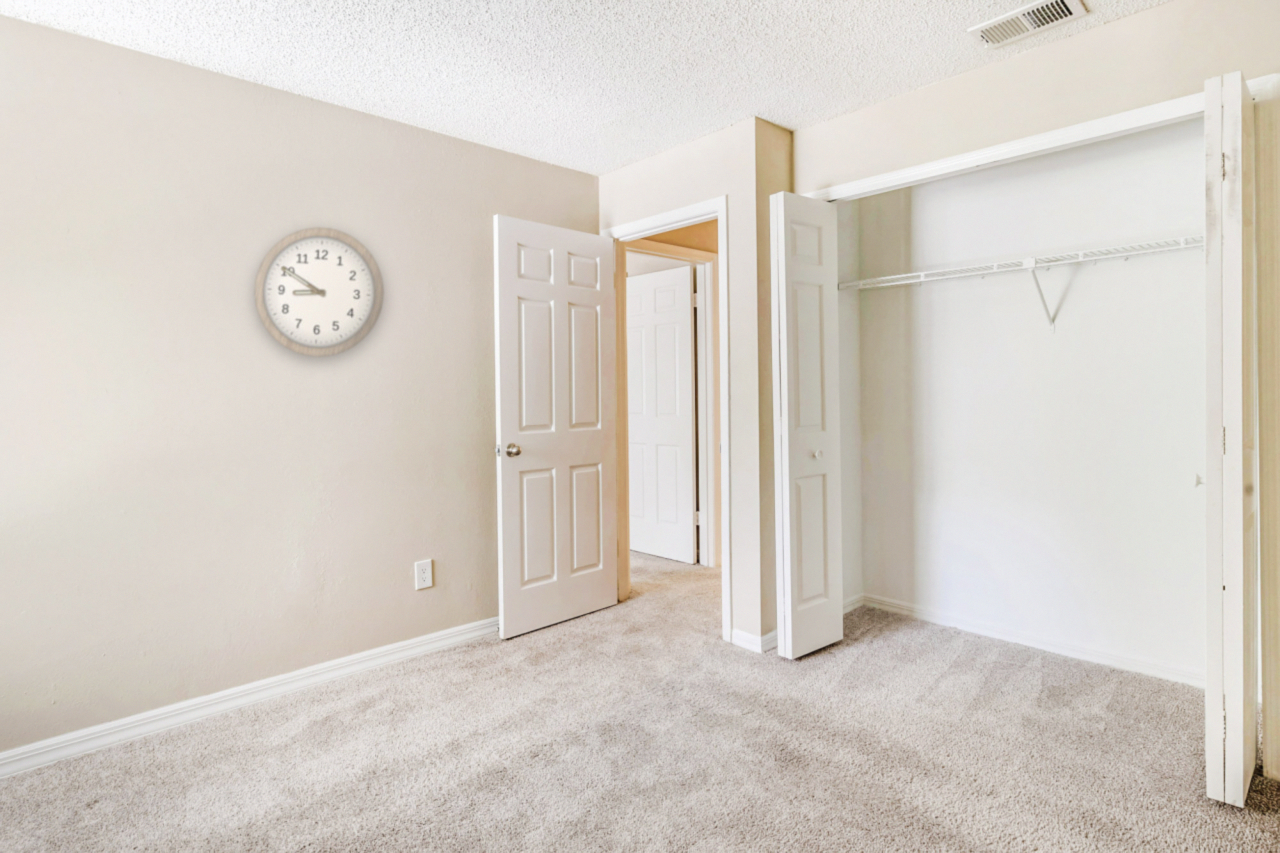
h=8 m=50
